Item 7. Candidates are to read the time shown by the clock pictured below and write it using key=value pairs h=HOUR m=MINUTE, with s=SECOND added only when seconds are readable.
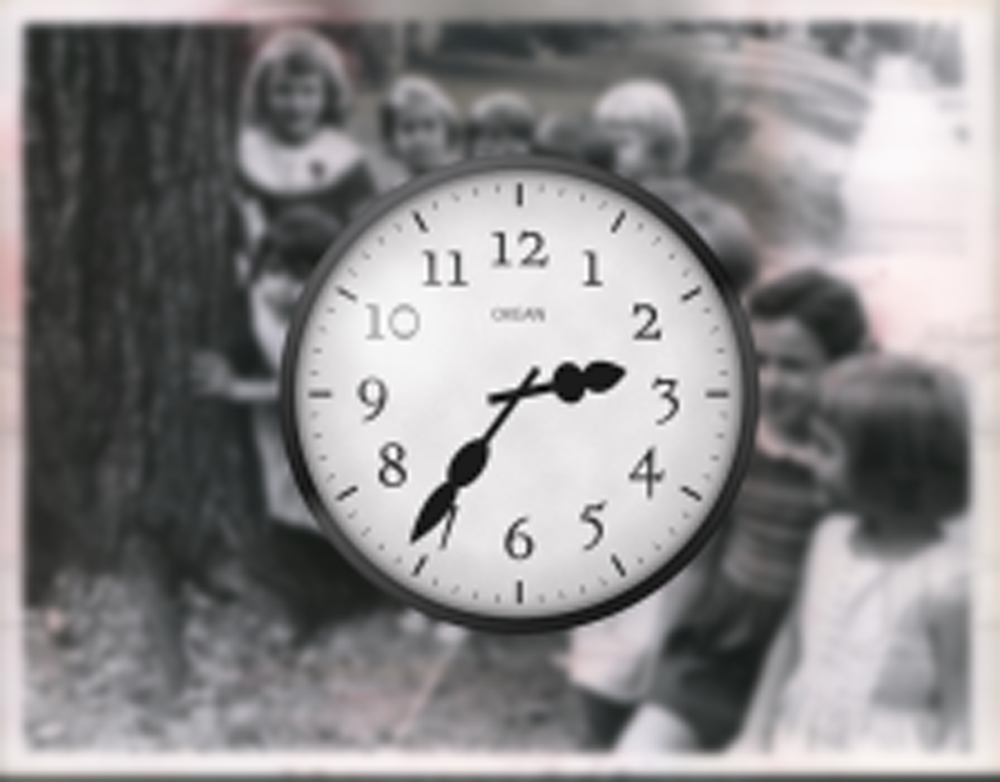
h=2 m=36
